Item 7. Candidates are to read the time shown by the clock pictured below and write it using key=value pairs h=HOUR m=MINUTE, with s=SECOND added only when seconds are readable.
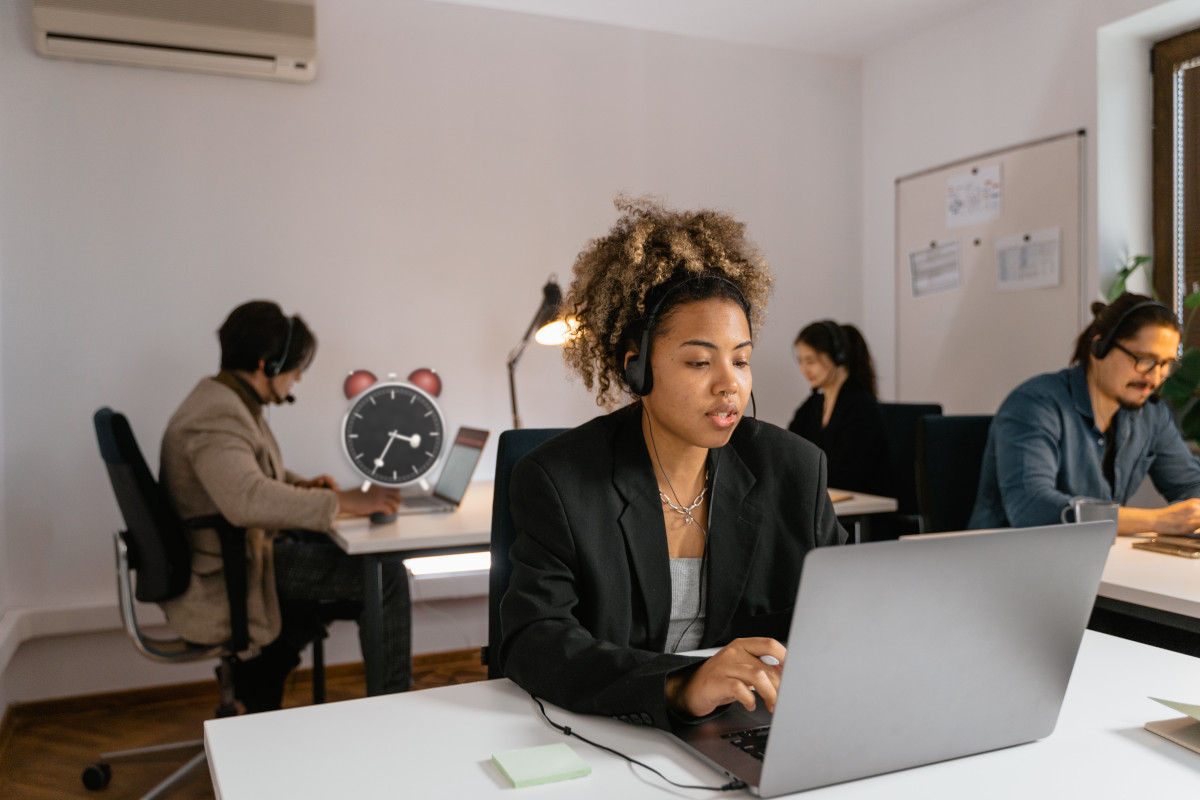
h=3 m=35
